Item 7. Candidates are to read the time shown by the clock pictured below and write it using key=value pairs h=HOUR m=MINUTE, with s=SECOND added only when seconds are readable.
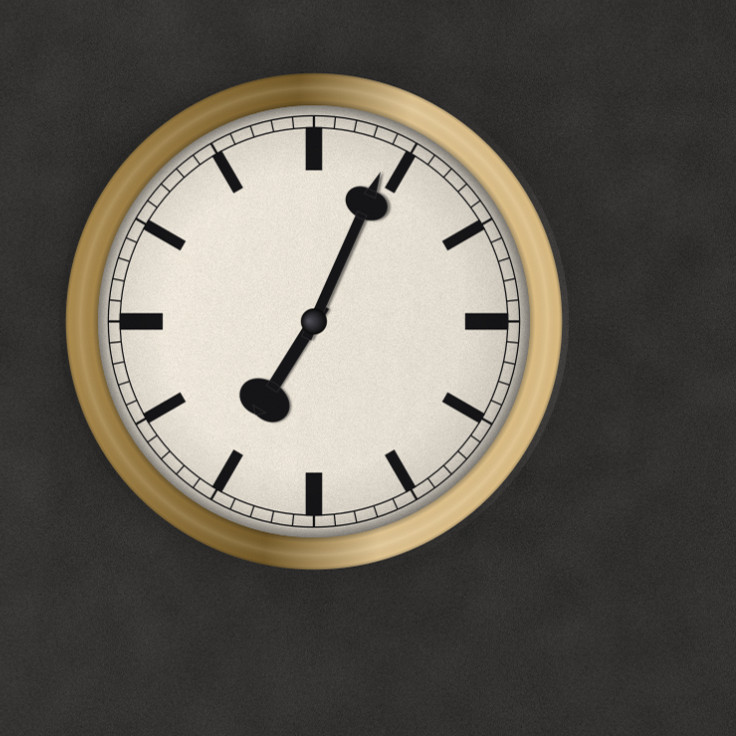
h=7 m=4
